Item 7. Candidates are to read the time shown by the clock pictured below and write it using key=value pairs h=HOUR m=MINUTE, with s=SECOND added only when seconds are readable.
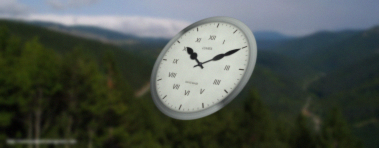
h=10 m=10
